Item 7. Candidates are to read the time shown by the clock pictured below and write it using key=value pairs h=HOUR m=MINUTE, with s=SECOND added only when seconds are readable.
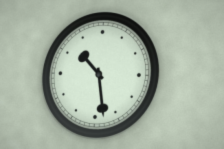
h=10 m=28
